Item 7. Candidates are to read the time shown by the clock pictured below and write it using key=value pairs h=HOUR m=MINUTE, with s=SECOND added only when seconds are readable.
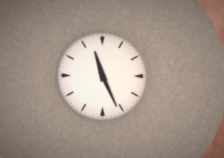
h=11 m=26
